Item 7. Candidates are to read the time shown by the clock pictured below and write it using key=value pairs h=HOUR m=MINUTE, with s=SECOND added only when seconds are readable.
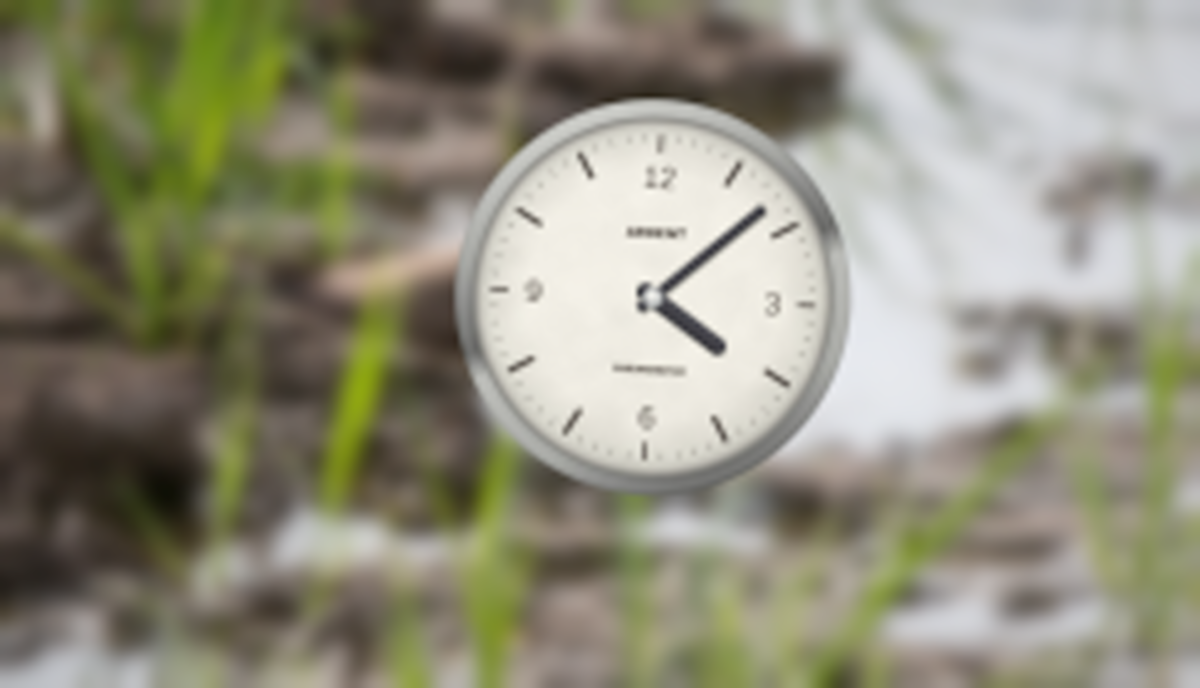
h=4 m=8
